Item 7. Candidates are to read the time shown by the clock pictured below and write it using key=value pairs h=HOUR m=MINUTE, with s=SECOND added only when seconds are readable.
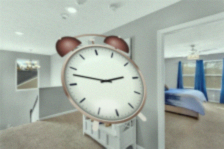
h=2 m=48
